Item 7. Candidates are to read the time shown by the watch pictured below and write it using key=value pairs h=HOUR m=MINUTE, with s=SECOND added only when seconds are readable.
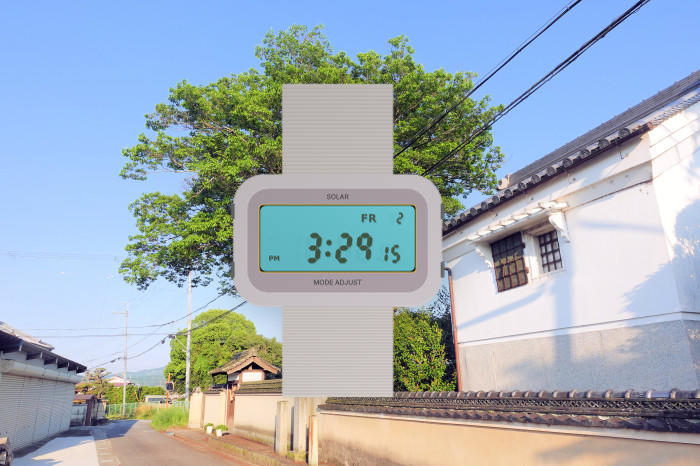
h=3 m=29 s=15
